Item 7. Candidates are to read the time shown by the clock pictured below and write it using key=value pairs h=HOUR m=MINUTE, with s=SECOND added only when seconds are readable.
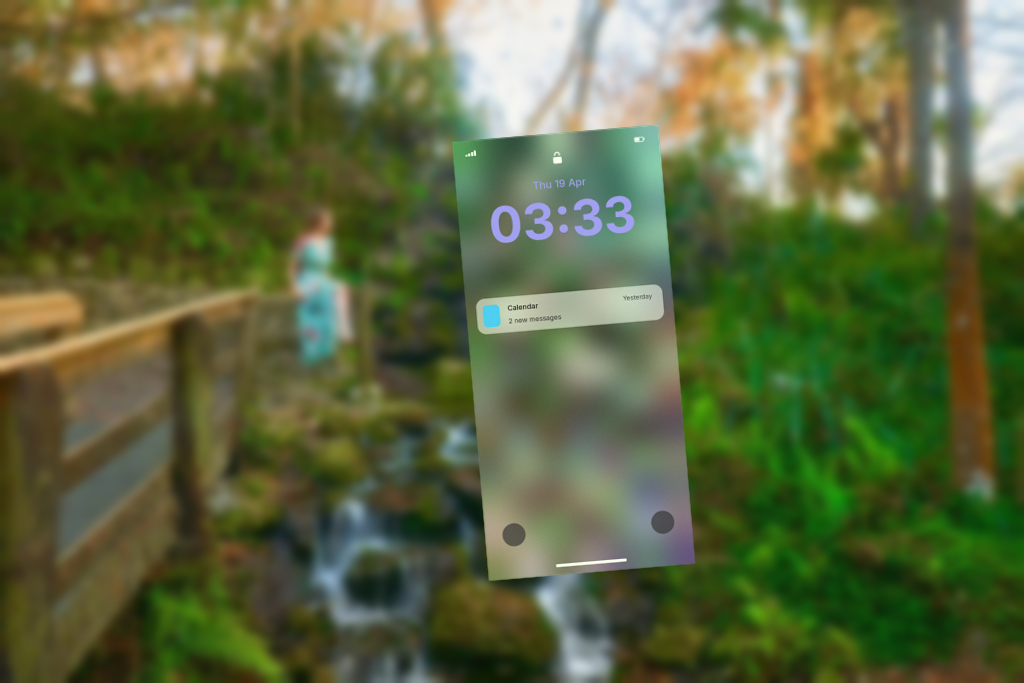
h=3 m=33
